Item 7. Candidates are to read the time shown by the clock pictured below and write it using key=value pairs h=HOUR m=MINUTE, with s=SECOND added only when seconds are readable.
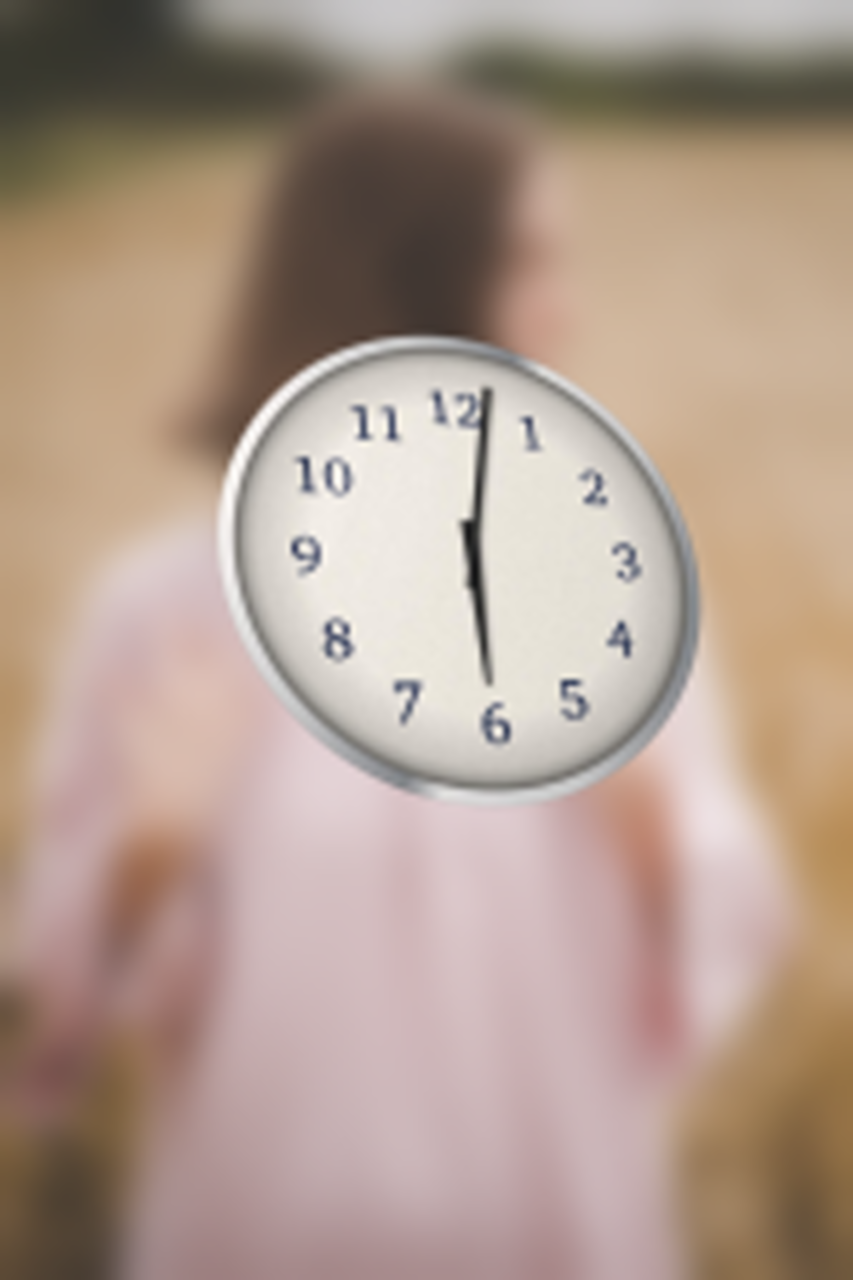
h=6 m=2
